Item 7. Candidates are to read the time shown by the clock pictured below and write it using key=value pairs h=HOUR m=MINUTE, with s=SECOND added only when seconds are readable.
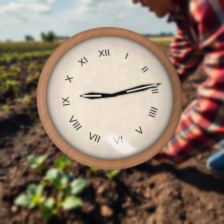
h=9 m=14
